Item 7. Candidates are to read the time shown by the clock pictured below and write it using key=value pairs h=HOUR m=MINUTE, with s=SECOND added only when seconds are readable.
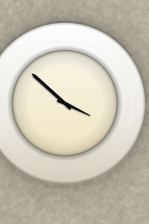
h=3 m=52
